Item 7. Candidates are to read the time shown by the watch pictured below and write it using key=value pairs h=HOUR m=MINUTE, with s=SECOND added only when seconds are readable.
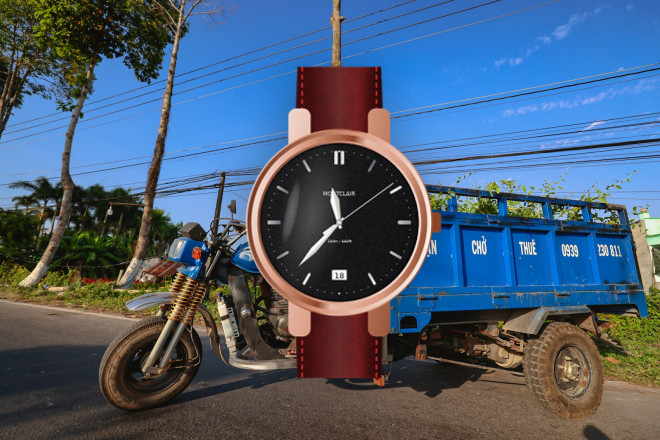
h=11 m=37 s=9
